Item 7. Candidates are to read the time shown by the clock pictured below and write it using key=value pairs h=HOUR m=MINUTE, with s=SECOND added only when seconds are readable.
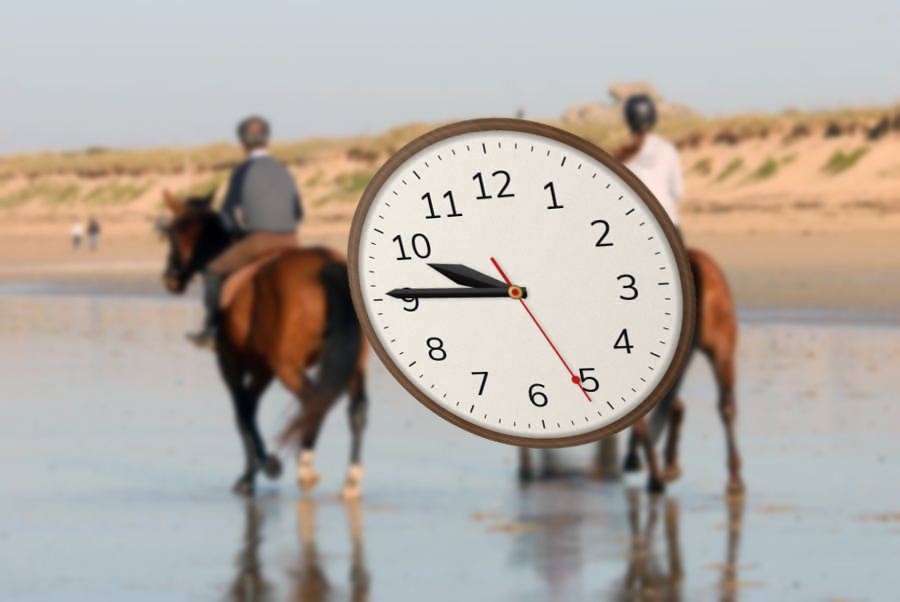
h=9 m=45 s=26
